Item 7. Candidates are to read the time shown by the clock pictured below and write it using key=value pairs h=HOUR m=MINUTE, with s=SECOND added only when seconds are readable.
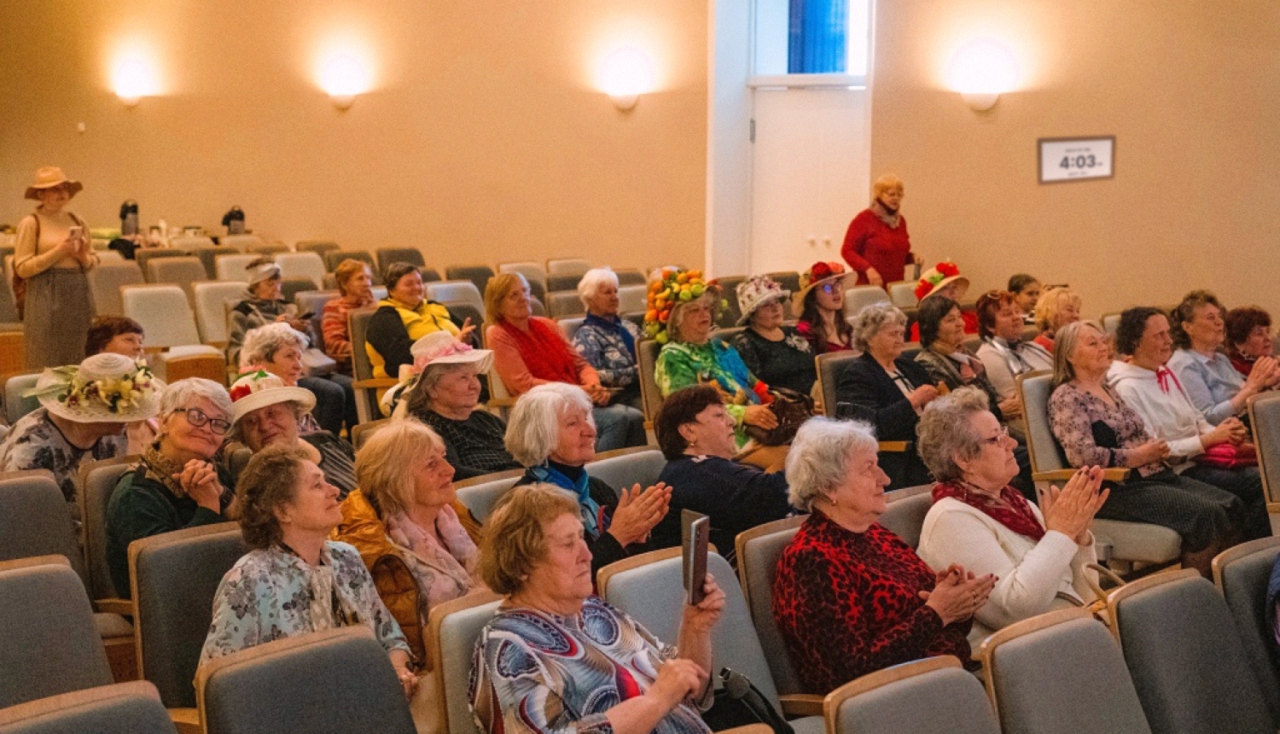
h=4 m=3
